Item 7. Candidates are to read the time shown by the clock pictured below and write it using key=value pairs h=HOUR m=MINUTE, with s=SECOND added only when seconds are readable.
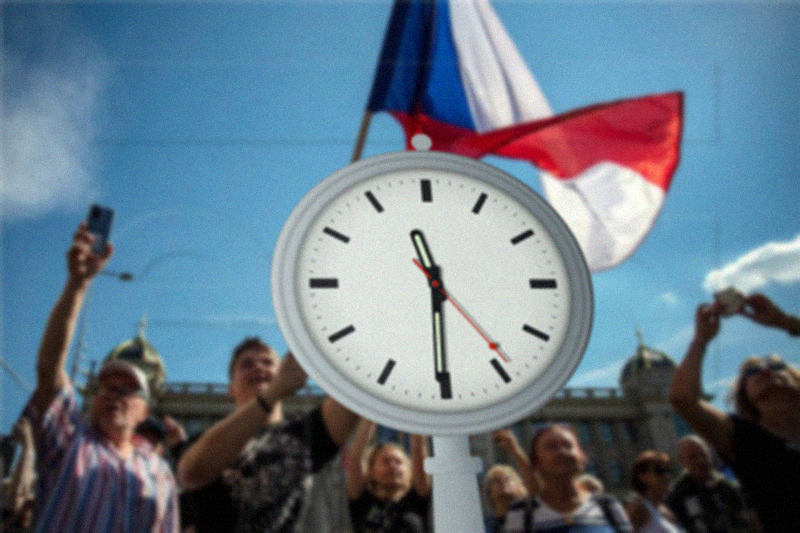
h=11 m=30 s=24
